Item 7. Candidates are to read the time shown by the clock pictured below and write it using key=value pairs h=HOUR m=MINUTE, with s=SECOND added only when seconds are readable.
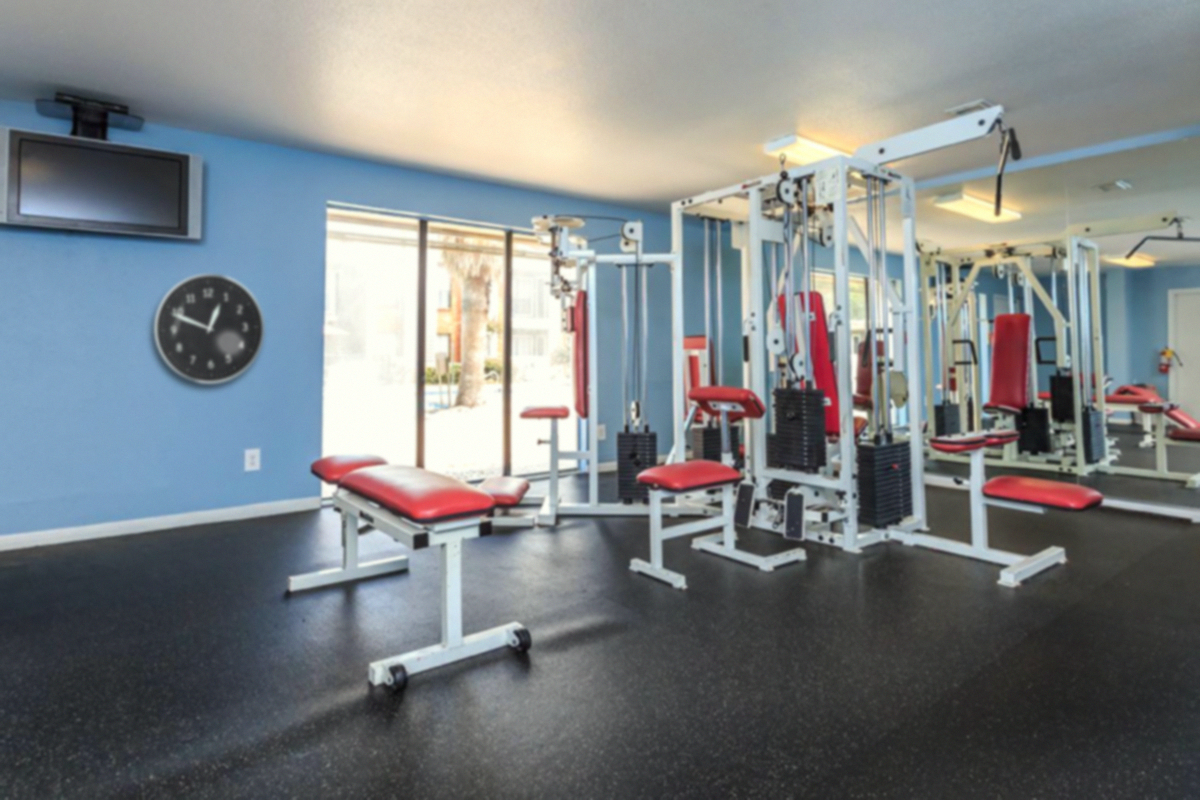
h=12 m=49
